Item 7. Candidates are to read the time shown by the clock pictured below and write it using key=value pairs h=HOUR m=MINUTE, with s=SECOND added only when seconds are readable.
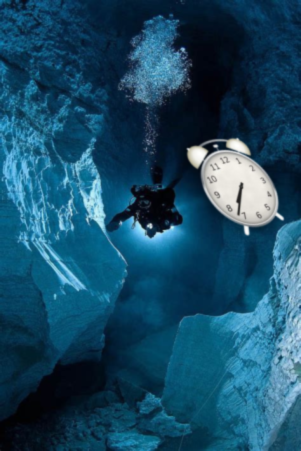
h=7 m=37
